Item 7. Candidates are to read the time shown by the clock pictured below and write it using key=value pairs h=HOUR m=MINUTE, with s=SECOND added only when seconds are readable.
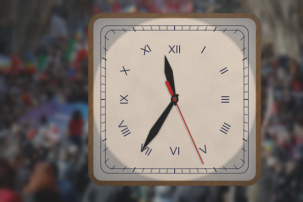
h=11 m=35 s=26
